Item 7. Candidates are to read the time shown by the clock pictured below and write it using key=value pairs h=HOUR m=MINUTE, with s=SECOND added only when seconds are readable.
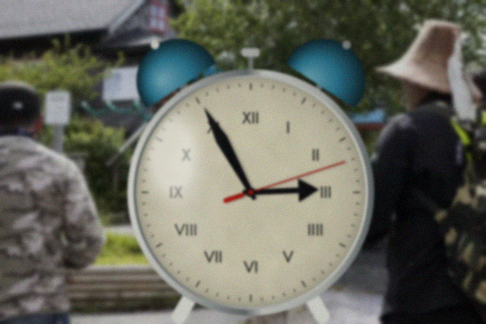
h=2 m=55 s=12
